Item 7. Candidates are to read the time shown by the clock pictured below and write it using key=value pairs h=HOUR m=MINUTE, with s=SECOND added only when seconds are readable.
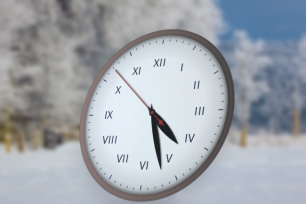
h=4 m=26 s=52
